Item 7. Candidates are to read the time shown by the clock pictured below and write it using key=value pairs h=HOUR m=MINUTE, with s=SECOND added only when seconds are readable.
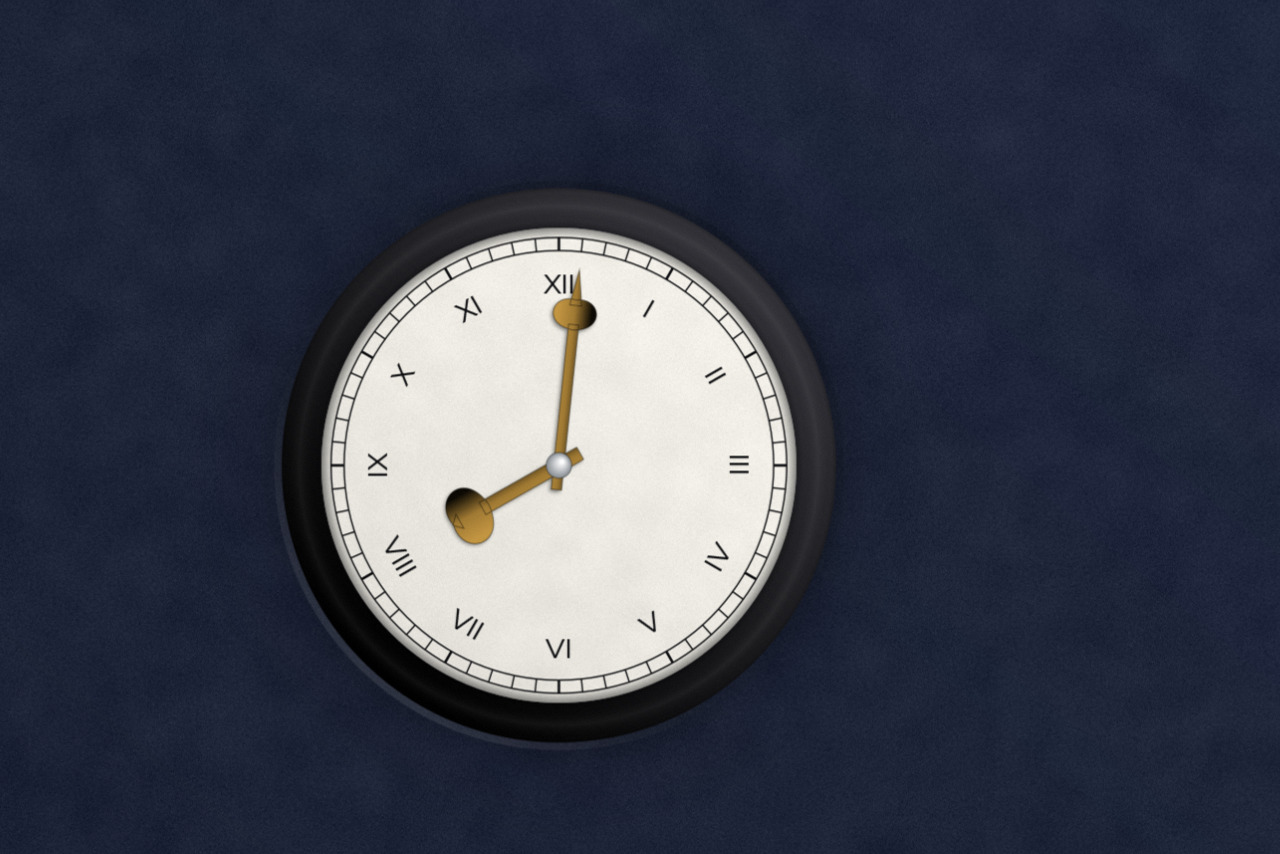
h=8 m=1
